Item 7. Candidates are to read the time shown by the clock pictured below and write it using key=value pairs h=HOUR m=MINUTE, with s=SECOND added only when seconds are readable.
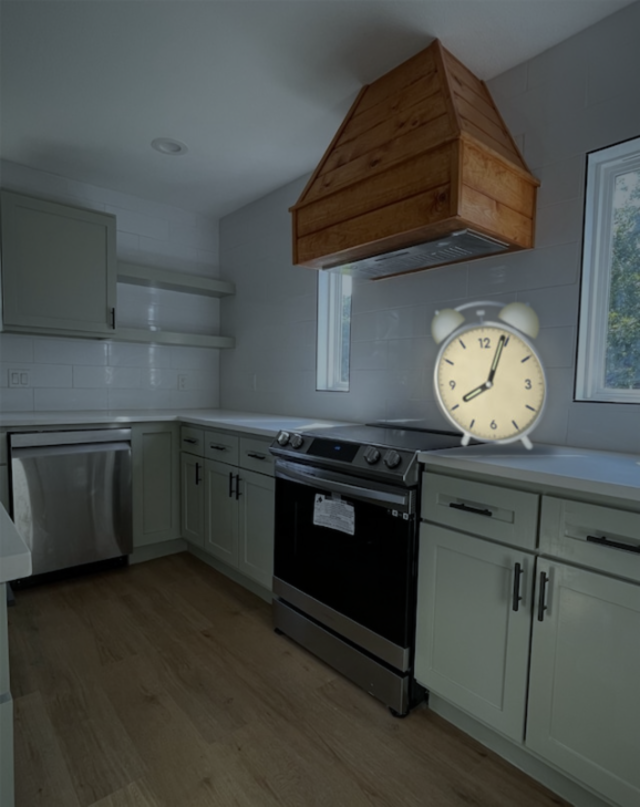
h=8 m=4
